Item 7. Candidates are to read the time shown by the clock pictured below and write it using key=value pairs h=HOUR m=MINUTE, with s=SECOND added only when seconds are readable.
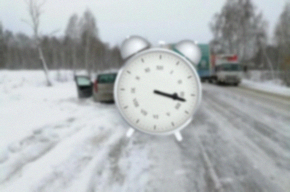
h=3 m=17
